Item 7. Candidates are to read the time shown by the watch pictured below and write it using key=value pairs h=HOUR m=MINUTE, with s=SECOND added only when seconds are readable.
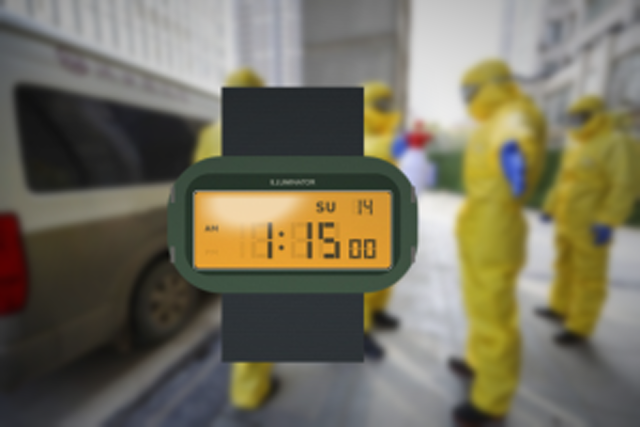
h=1 m=15 s=0
